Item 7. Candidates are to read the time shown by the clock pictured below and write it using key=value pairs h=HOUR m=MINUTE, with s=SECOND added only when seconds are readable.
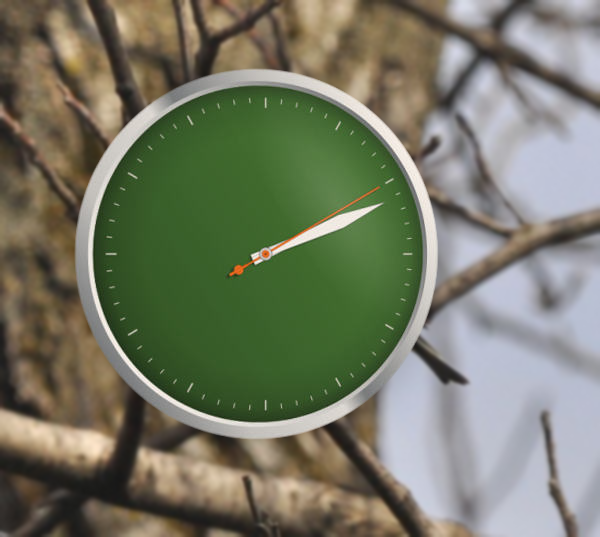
h=2 m=11 s=10
